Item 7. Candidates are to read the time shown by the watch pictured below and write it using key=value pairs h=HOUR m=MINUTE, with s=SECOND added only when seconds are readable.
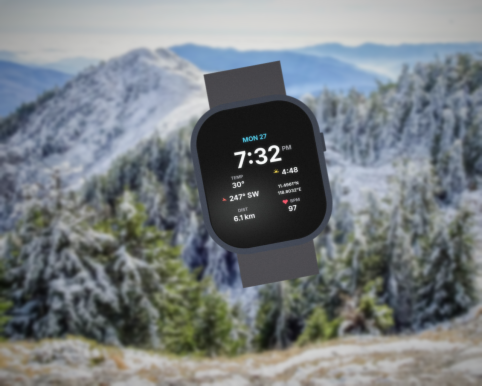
h=7 m=32
